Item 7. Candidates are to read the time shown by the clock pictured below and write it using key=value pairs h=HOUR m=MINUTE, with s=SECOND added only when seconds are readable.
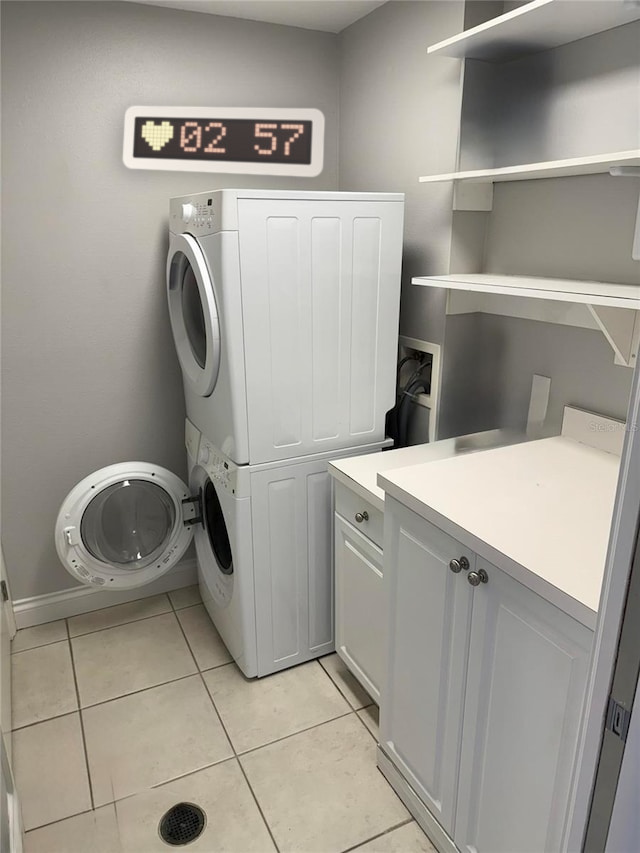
h=2 m=57
